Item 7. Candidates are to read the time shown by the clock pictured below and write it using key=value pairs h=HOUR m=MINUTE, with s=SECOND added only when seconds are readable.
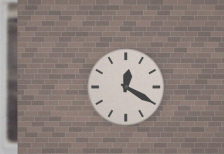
h=12 m=20
